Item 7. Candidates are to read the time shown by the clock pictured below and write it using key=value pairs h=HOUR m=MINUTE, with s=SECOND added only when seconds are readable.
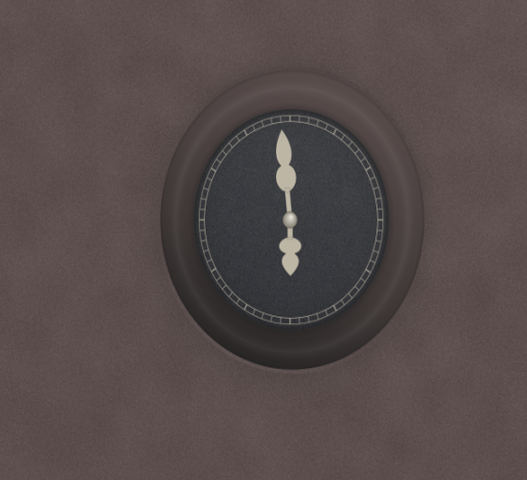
h=5 m=59
